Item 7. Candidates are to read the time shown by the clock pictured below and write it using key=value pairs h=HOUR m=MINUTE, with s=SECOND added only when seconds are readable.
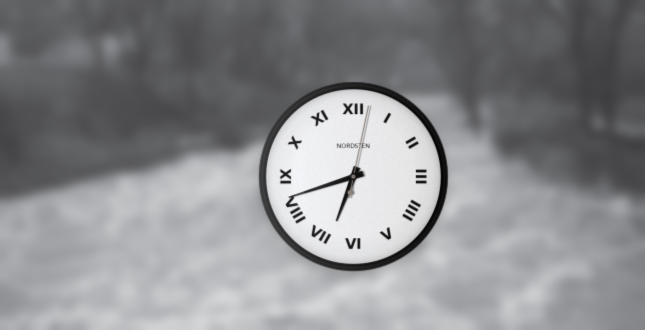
h=6 m=42 s=2
